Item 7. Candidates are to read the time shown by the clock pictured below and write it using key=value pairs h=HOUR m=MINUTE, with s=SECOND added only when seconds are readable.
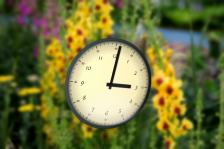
h=3 m=1
